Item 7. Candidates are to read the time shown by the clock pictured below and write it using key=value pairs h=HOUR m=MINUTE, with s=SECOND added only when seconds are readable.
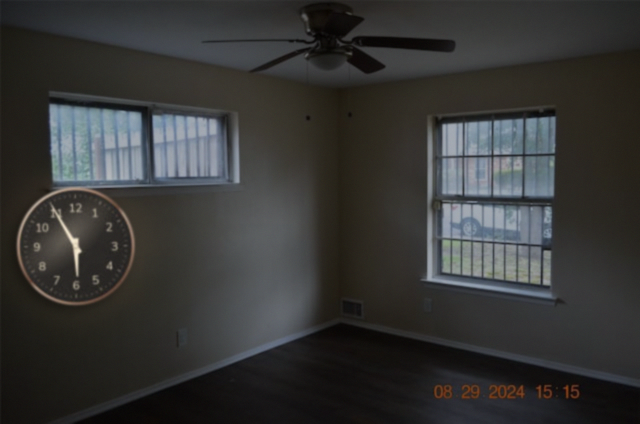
h=5 m=55
